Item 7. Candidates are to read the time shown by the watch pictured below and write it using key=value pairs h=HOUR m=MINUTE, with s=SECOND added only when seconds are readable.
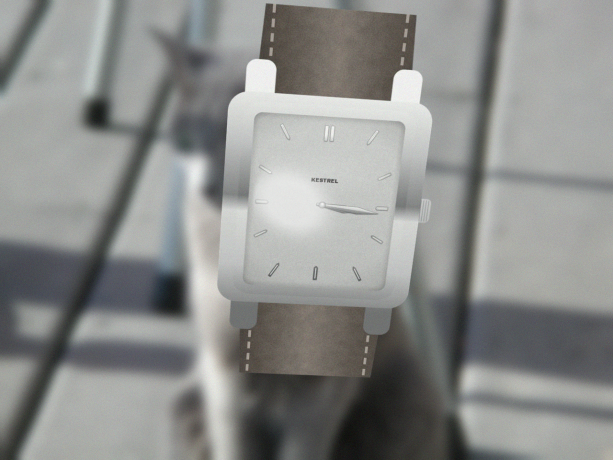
h=3 m=16
